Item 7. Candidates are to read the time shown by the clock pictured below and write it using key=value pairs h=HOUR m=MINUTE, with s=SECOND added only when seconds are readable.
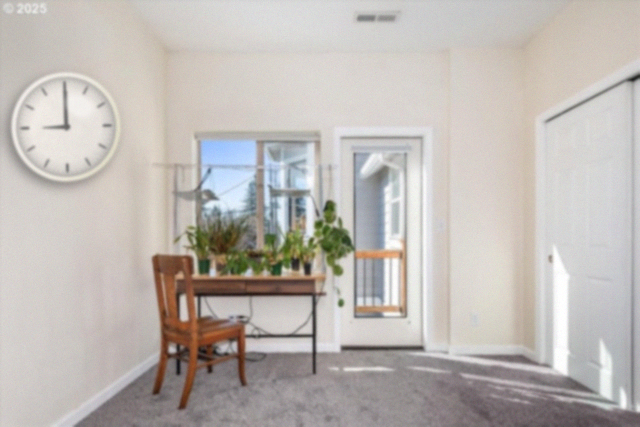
h=9 m=0
